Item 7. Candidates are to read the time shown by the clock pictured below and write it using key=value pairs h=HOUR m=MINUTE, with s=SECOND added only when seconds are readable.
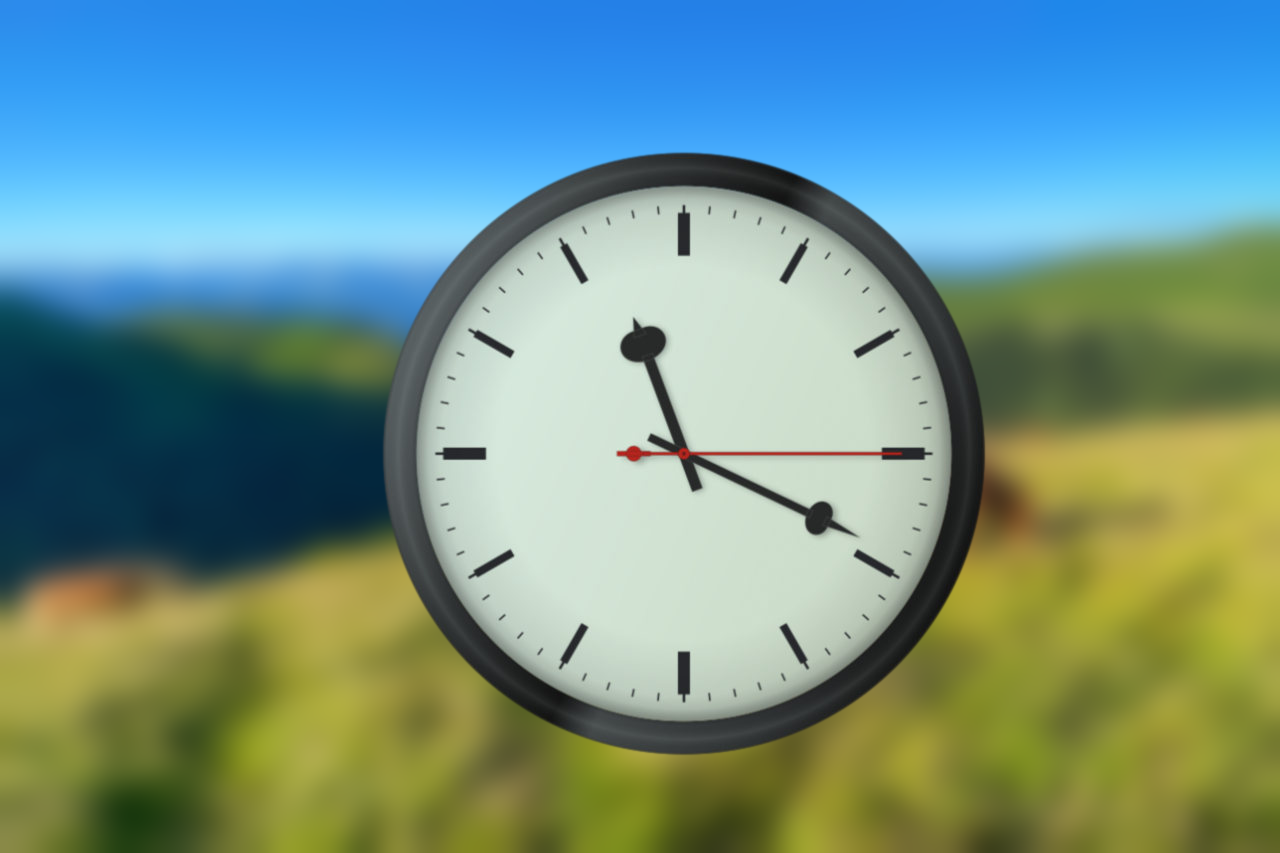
h=11 m=19 s=15
